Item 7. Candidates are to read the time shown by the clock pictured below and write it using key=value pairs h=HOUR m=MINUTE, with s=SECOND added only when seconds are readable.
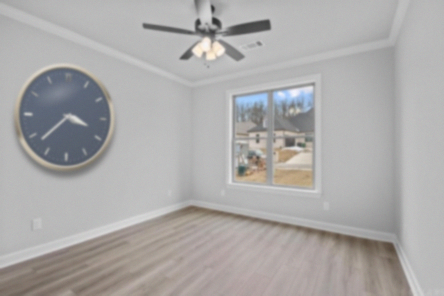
h=3 m=38
